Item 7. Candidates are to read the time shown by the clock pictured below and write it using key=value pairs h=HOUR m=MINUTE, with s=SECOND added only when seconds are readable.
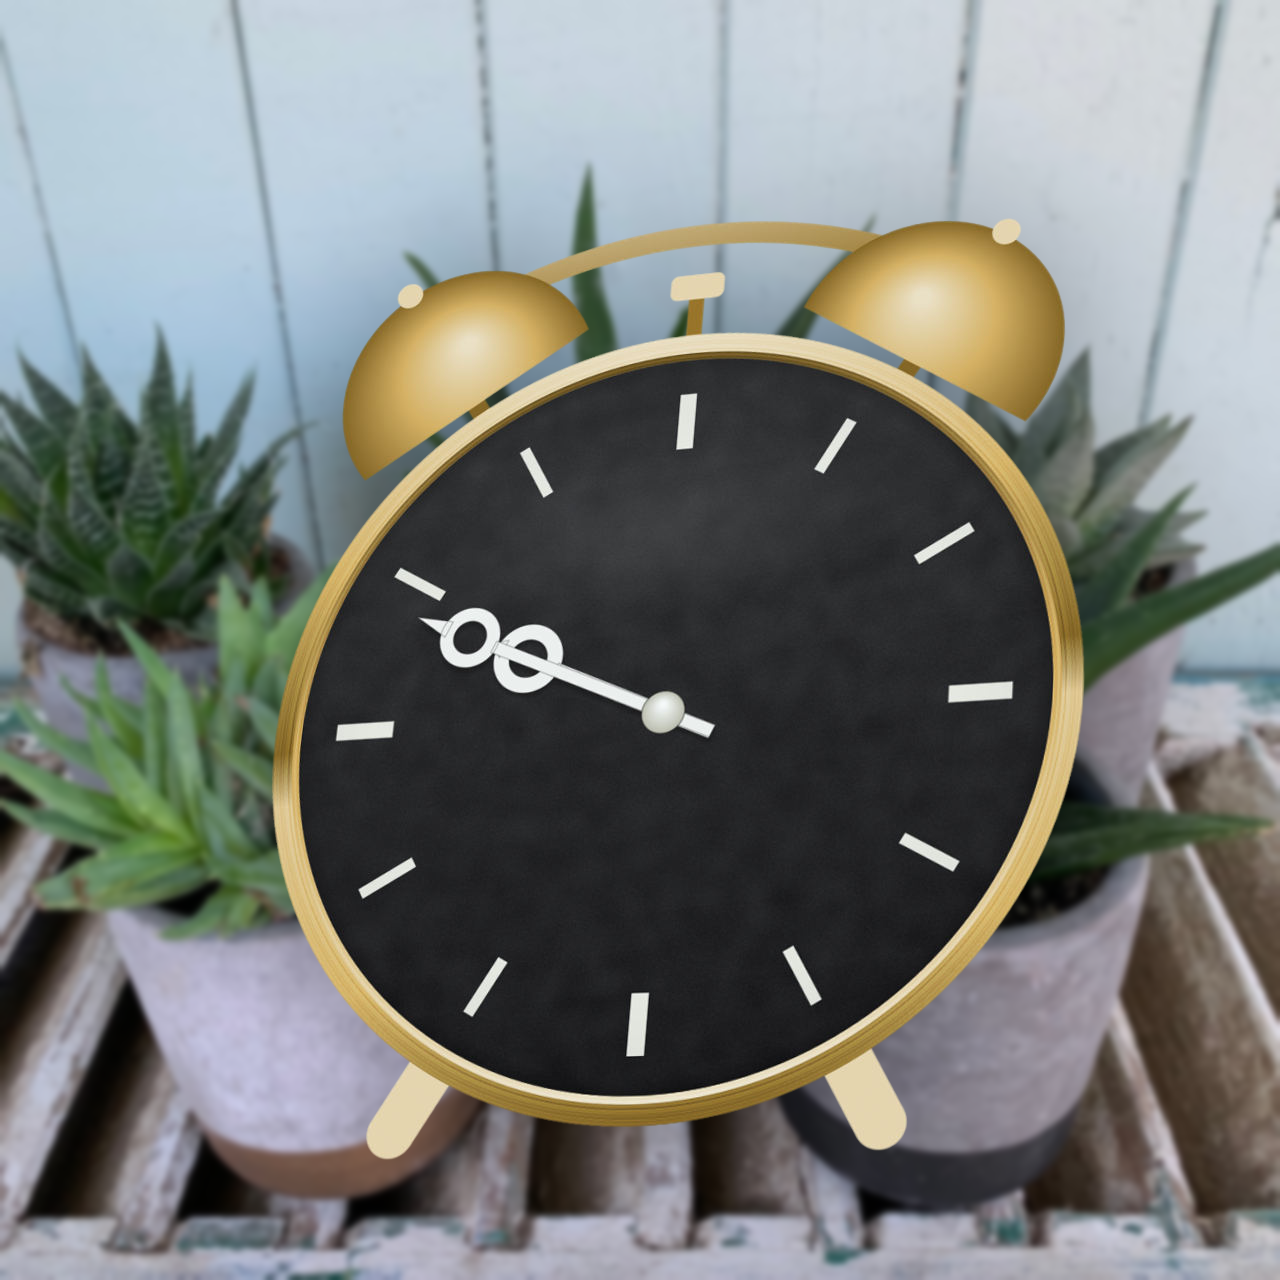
h=9 m=49
